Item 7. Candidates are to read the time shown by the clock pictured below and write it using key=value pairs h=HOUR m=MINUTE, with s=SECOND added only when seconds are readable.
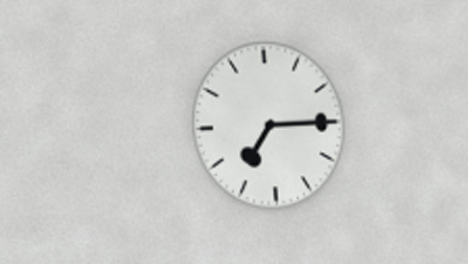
h=7 m=15
